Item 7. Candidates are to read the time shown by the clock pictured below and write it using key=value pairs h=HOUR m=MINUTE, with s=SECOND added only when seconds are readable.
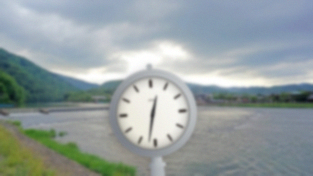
h=12 m=32
